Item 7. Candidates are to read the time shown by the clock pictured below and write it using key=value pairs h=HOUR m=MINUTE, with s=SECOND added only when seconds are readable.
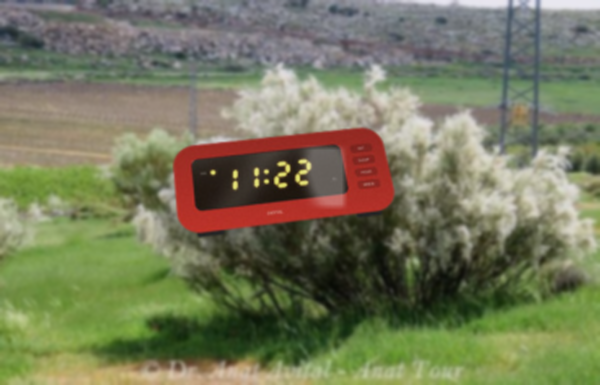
h=11 m=22
